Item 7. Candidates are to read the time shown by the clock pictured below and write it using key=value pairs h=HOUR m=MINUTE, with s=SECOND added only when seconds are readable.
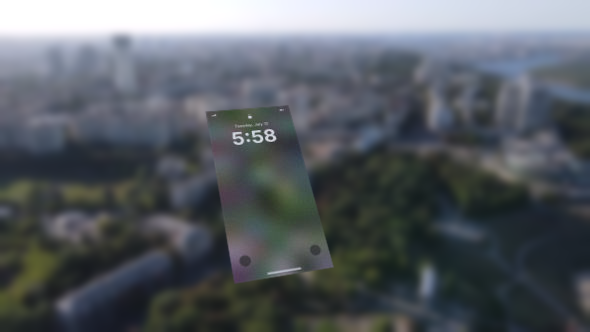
h=5 m=58
